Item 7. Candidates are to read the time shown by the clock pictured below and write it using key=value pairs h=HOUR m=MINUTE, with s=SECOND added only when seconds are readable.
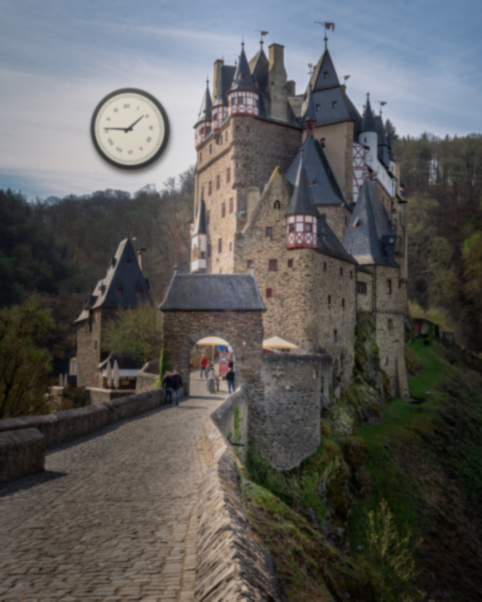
h=1 m=46
